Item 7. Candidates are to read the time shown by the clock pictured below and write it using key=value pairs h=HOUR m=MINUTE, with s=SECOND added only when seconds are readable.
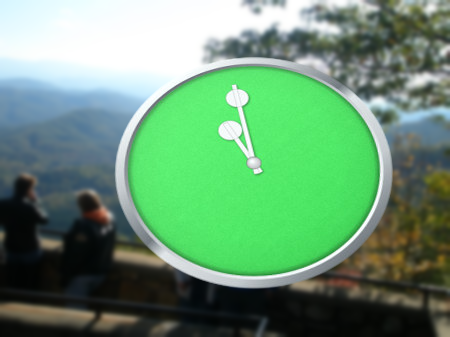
h=10 m=58
